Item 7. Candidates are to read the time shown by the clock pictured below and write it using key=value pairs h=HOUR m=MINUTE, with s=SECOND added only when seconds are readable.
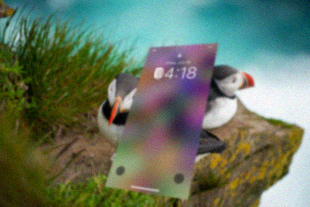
h=4 m=18
